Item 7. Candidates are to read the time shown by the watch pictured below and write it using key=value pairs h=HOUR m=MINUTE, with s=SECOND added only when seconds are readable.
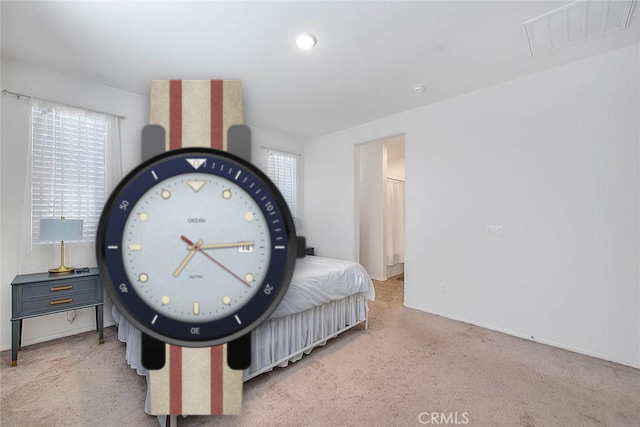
h=7 m=14 s=21
